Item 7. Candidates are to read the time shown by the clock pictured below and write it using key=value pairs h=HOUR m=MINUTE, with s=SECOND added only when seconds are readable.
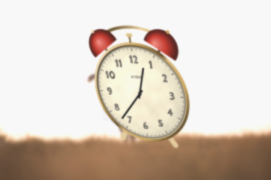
h=12 m=37
